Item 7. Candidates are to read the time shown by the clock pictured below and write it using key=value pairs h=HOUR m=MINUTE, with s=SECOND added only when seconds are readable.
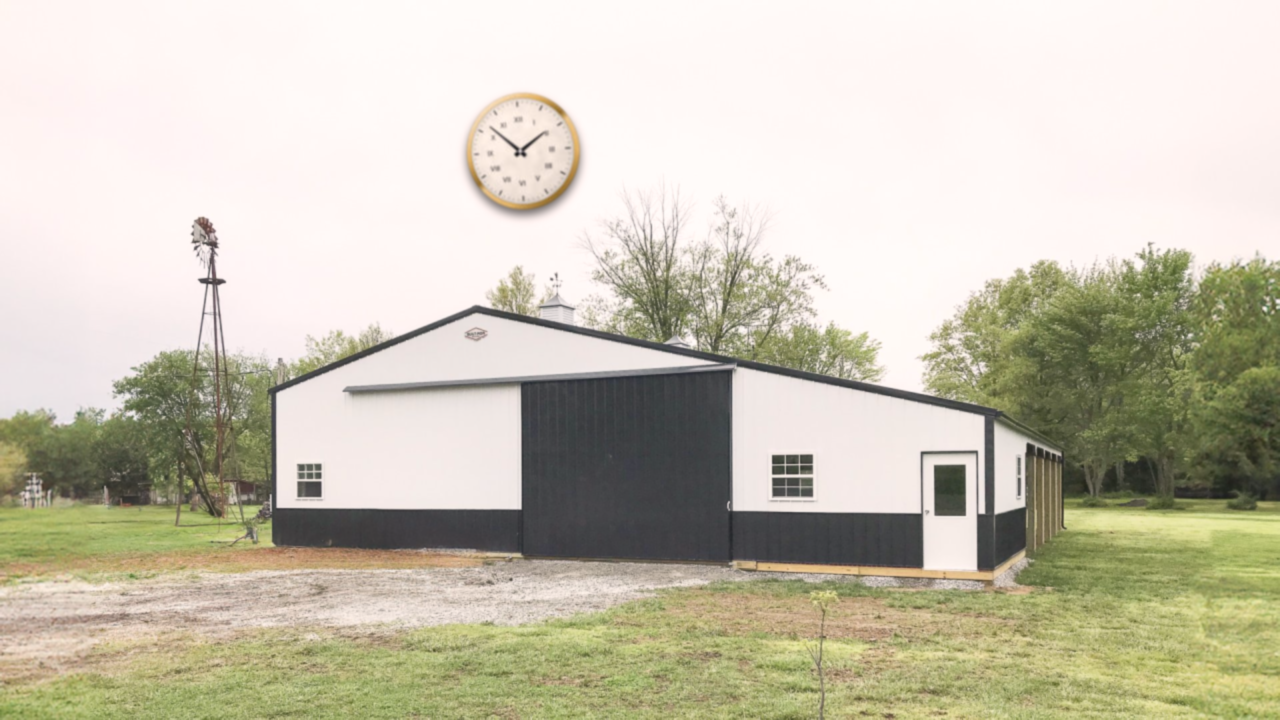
h=1 m=52
